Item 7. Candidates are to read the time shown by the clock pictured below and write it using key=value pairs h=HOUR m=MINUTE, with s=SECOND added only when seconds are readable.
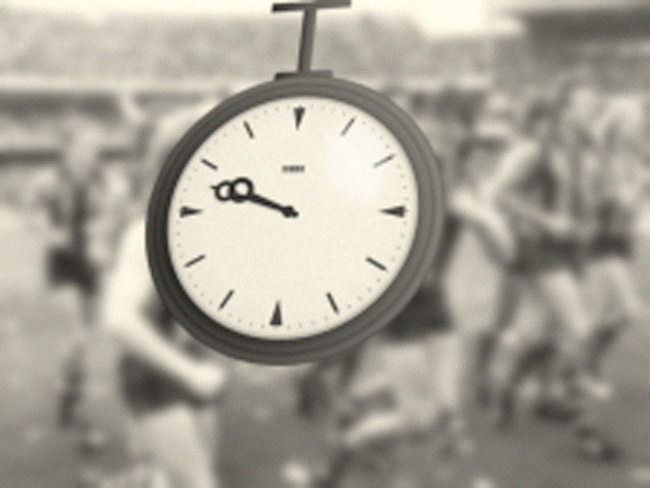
h=9 m=48
